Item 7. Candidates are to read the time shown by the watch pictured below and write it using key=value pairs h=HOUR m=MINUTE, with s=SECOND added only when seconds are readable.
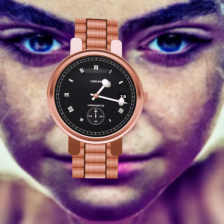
h=1 m=17
